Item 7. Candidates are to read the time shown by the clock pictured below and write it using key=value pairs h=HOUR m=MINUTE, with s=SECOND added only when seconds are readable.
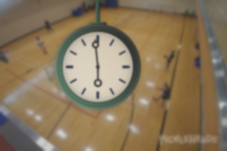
h=5 m=59
